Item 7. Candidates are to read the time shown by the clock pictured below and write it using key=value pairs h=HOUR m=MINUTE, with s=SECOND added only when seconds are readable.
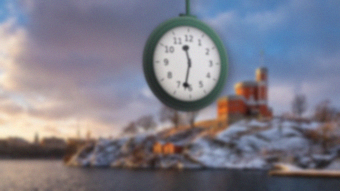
h=11 m=32
